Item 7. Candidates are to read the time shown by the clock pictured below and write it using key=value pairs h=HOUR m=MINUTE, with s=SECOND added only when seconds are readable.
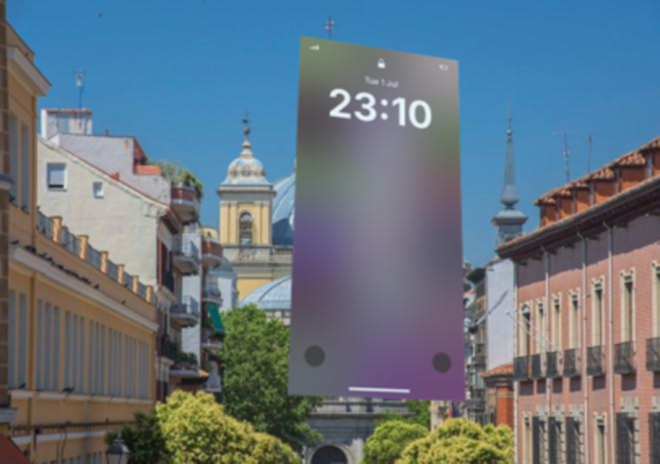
h=23 m=10
